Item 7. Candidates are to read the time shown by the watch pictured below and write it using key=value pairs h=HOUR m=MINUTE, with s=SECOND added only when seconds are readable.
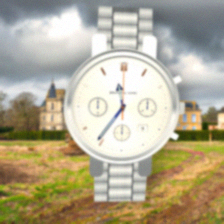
h=11 m=36
